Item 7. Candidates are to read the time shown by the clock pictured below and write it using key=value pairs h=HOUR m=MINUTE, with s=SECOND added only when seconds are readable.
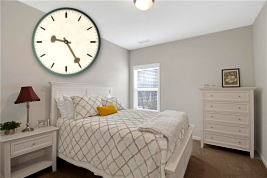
h=9 m=25
